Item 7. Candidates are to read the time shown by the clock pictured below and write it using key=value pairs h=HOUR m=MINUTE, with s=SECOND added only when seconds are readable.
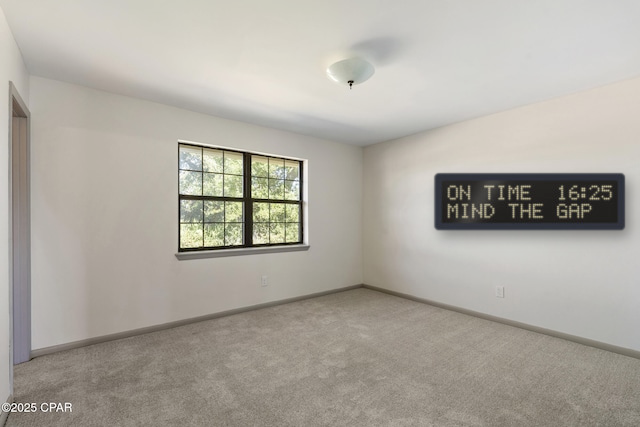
h=16 m=25
